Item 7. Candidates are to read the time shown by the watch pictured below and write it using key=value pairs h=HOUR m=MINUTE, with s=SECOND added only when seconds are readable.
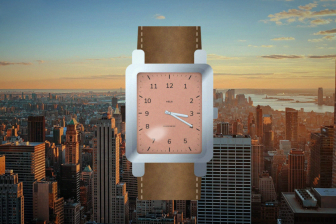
h=3 m=20
